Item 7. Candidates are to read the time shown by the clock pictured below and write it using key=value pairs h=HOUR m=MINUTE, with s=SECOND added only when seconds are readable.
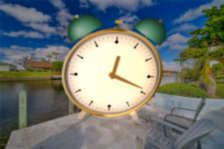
h=12 m=19
